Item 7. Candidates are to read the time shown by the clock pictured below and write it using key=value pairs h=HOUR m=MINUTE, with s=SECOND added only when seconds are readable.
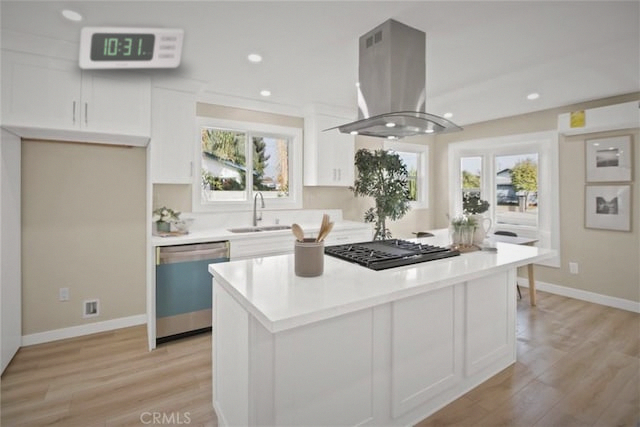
h=10 m=31
